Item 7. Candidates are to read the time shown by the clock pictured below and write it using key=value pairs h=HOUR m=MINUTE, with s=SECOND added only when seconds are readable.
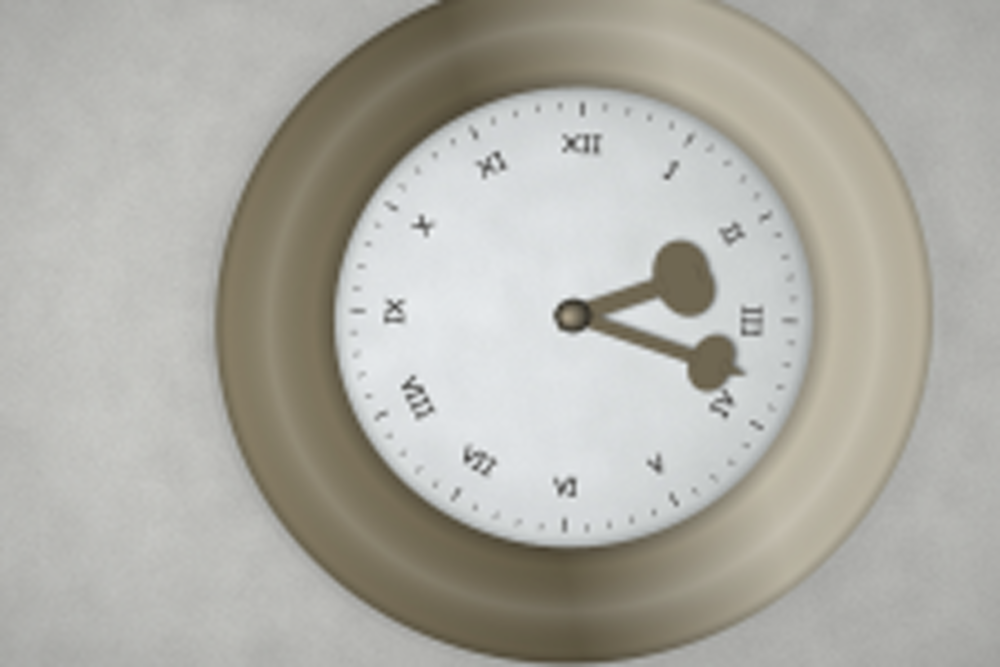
h=2 m=18
